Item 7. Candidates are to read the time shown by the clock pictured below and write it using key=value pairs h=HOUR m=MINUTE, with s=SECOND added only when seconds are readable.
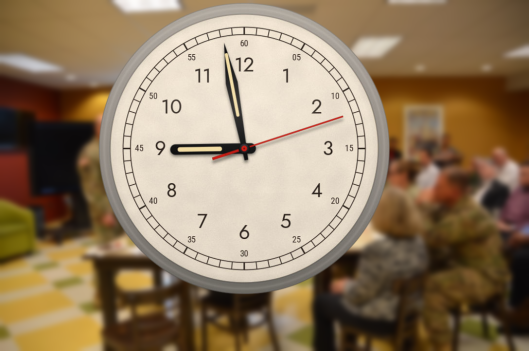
h=8 m=58 s=12
